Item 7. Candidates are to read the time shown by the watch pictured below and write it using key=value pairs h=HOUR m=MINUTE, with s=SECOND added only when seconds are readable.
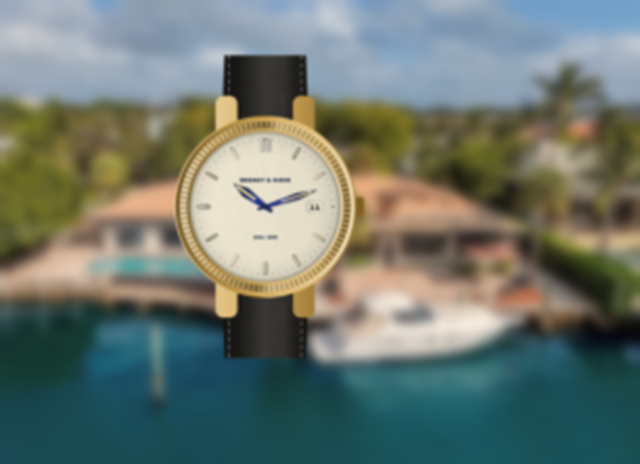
h=10 m=12
